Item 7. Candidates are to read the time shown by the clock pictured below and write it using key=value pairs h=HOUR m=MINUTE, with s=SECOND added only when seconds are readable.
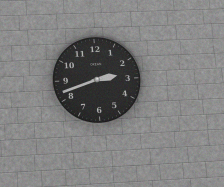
h=2 m=42
